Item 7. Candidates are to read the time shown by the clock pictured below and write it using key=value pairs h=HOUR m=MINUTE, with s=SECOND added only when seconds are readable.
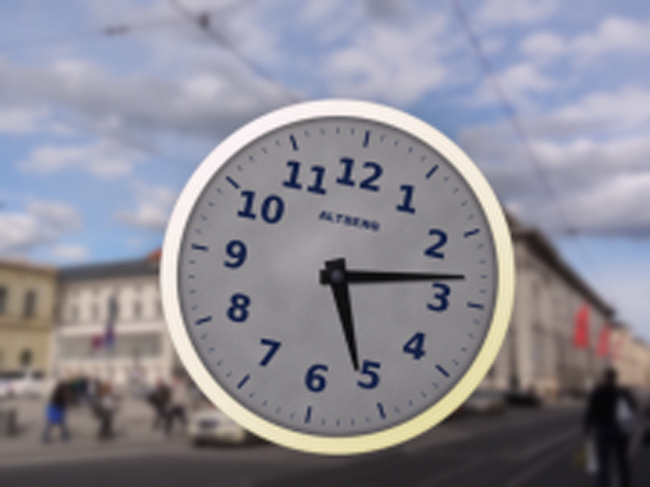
h=5 m=13
